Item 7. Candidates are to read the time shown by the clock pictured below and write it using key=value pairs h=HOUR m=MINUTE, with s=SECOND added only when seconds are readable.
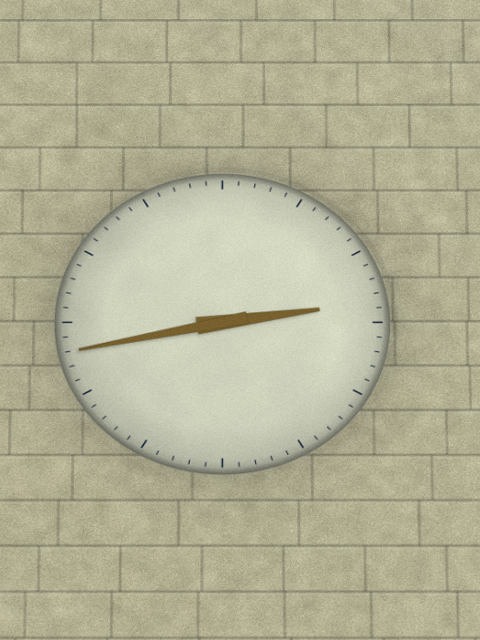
h=2 m=43
